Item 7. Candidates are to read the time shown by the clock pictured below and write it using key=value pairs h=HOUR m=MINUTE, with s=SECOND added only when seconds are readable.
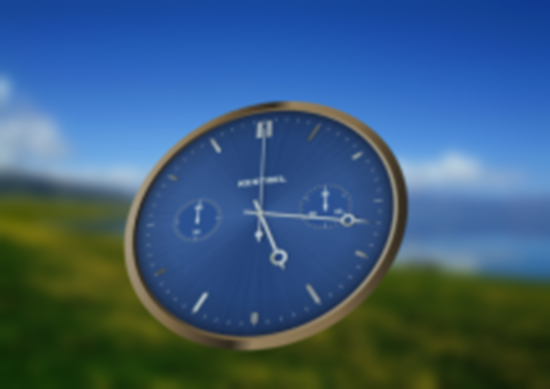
h=5 m=17
